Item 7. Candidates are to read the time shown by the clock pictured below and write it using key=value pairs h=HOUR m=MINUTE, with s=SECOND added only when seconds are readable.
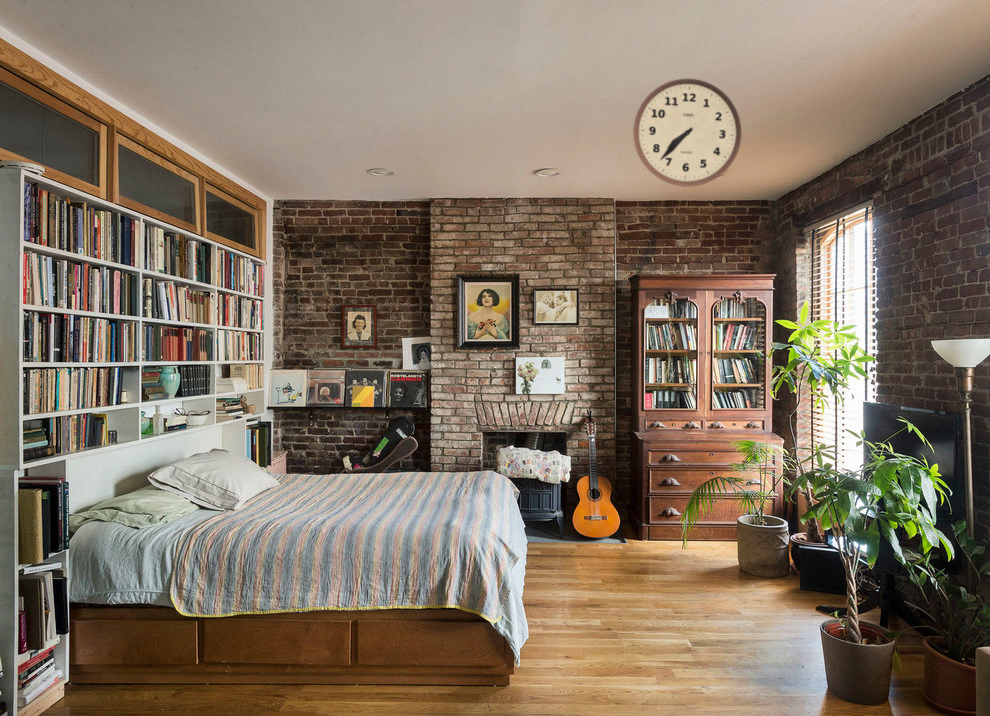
h=7 m=37
